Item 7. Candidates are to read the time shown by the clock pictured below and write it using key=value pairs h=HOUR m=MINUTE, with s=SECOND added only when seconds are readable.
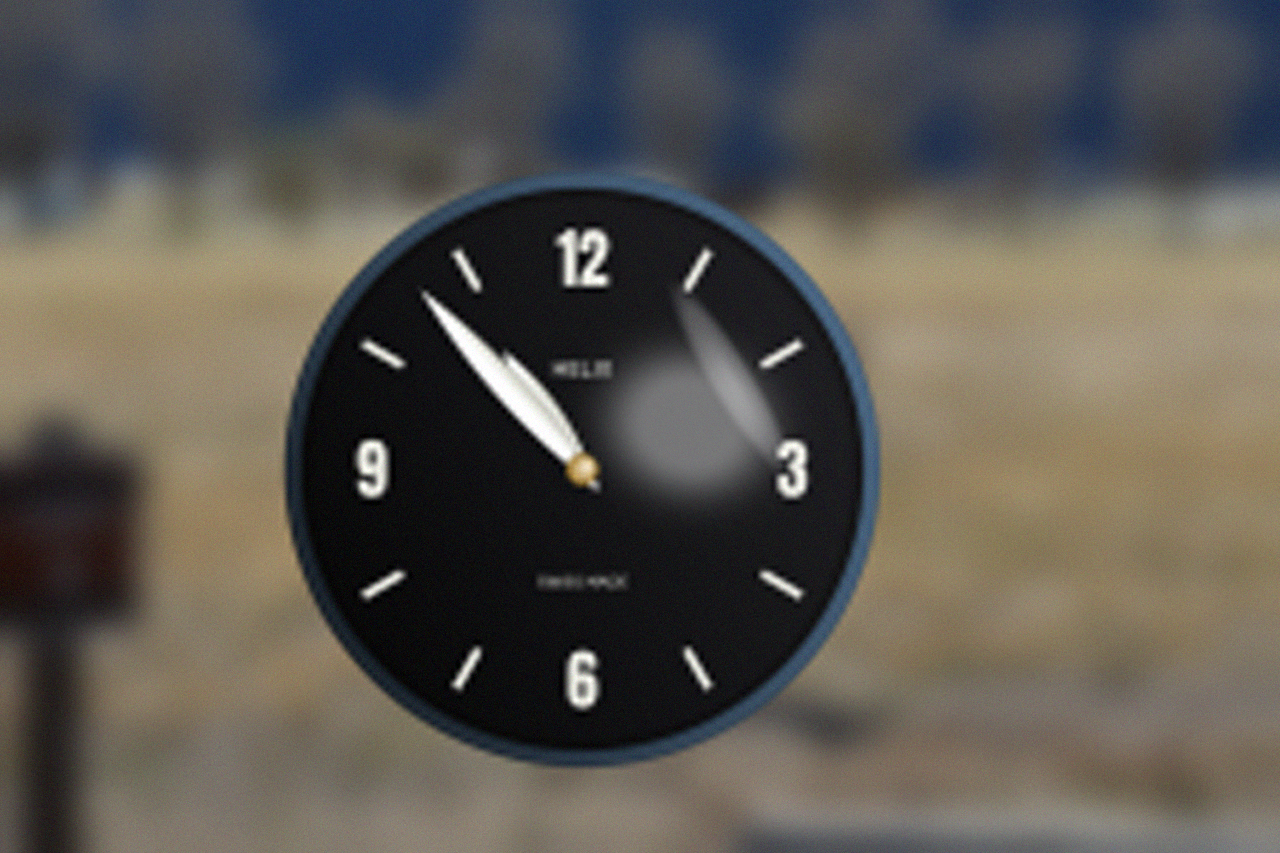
h=10 m=53
